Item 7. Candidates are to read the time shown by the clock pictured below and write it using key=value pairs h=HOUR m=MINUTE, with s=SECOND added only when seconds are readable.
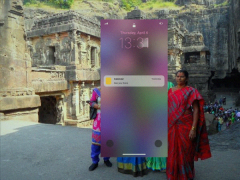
h=13 m=31
